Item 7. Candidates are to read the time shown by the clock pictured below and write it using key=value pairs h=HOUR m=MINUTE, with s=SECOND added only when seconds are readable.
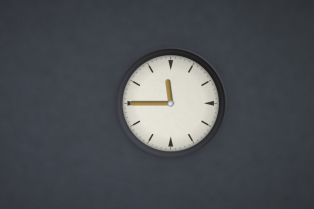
h=11 m=45
